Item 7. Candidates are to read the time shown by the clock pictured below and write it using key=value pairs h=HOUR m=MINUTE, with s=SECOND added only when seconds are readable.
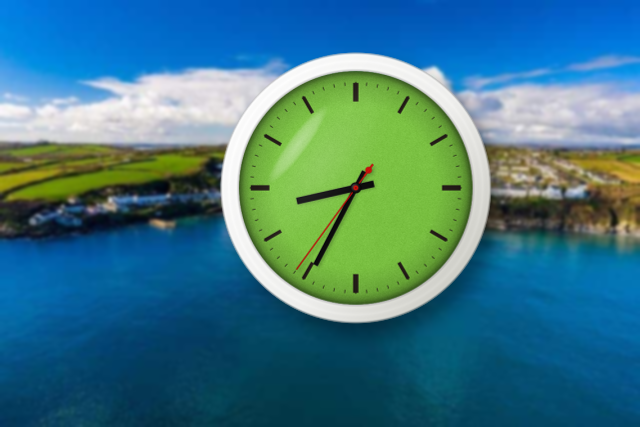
h=8 m=34 s=36
